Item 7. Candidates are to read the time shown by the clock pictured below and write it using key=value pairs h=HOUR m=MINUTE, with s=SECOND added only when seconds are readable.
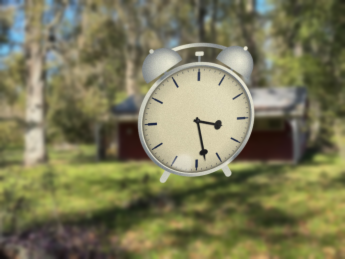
h=3 m=28
